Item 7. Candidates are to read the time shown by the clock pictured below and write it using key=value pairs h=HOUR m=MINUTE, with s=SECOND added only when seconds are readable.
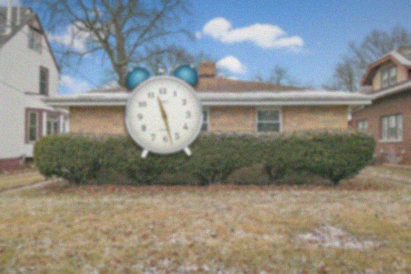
h=11 m=28
